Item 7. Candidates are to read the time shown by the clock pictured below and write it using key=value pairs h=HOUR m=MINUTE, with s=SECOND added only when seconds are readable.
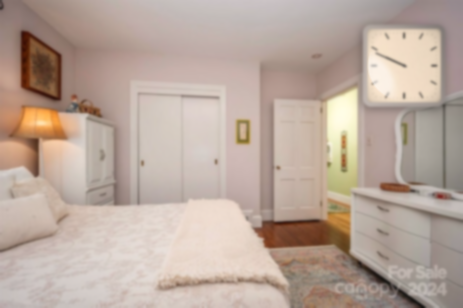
h=9 m=49
